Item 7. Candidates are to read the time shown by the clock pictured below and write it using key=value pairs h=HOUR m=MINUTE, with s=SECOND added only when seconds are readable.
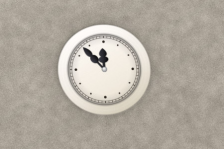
h=11 m=53
